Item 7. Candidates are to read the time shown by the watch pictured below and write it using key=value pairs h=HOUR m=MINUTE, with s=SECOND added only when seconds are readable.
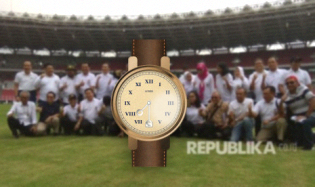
h=7 m=30
